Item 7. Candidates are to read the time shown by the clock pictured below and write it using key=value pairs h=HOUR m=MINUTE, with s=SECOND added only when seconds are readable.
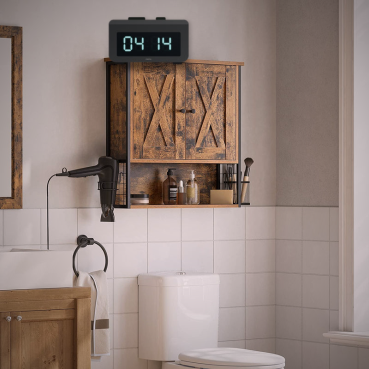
h=4 m=14
